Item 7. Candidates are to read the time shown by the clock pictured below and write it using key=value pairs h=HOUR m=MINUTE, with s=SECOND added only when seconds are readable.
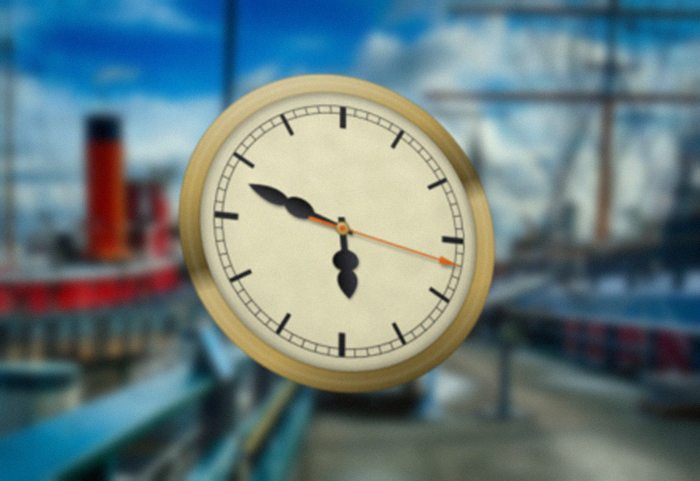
h=5 m=48 s=17
